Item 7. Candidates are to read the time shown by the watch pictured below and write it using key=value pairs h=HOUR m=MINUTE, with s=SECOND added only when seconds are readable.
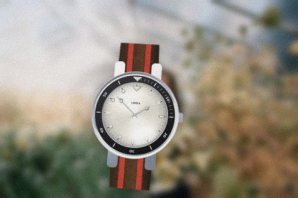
h=1 m=52
